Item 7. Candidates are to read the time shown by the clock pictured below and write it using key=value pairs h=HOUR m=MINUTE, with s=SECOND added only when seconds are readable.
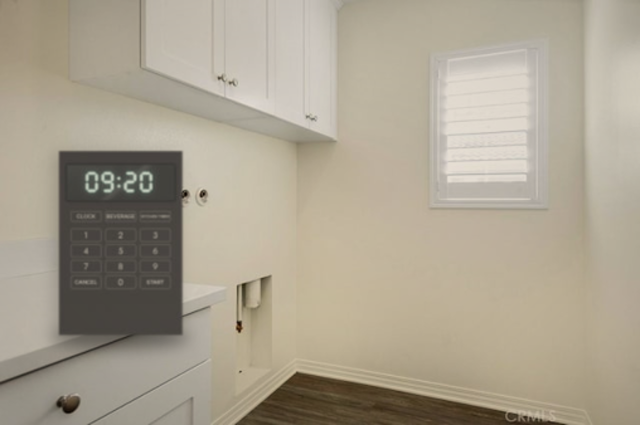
h=9 m=20
